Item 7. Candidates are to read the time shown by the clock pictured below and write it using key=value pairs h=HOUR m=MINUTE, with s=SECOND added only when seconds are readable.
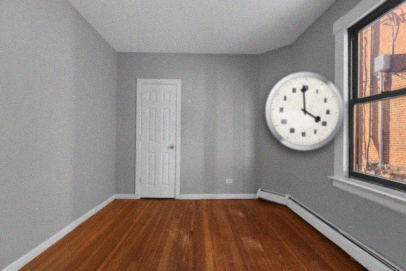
h=3 m=59
